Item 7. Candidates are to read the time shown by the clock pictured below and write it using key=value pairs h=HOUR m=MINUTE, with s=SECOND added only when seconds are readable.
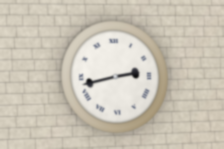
h=2 m=43
